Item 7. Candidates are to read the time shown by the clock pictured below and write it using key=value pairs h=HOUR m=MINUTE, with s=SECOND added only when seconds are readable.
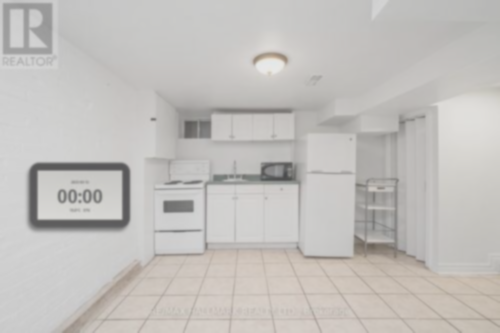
h=0 m=0
